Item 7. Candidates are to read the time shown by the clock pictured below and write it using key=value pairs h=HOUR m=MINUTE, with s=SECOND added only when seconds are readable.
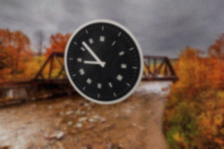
h=8 m=52
